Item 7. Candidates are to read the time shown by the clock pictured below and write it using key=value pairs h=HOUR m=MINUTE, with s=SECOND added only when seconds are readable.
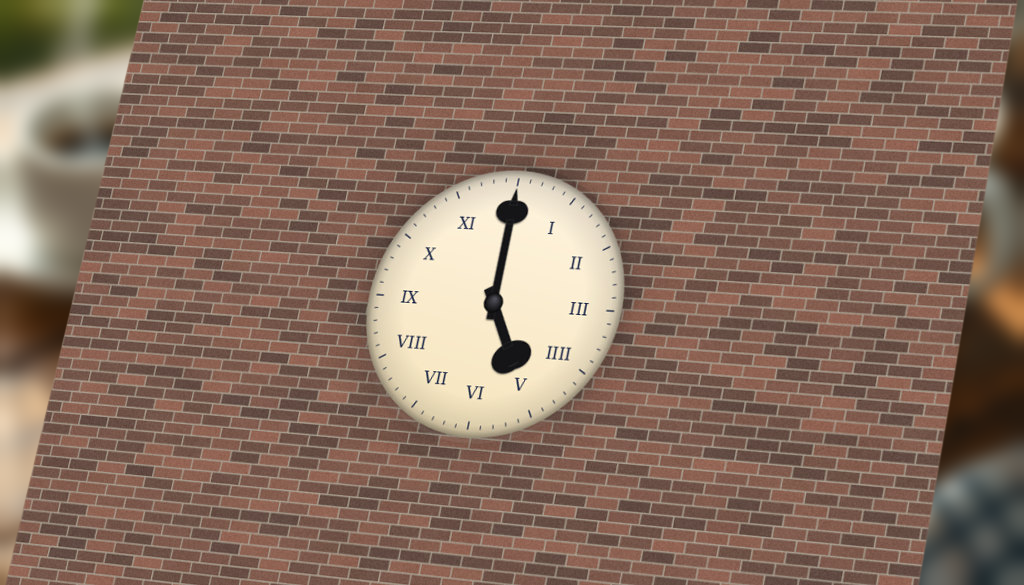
h=5 m=0
